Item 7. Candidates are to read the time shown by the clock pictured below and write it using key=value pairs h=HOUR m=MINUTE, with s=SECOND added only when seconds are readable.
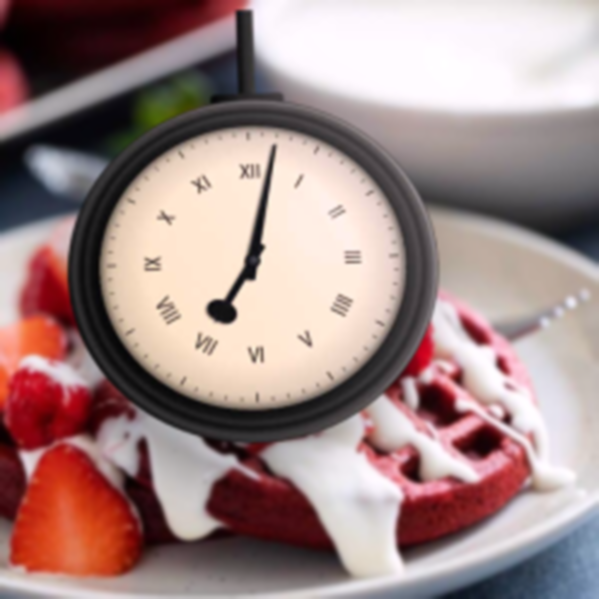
h=7 m=2
